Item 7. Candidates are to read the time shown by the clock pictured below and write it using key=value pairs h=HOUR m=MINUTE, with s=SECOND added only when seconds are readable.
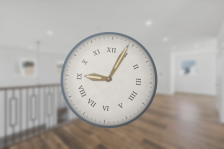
h=9 m=4
